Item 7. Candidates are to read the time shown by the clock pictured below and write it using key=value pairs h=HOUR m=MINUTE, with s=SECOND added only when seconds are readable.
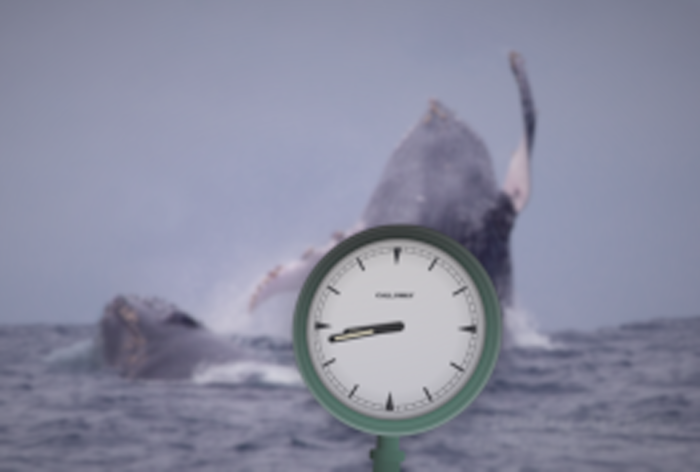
h=8 m=43
